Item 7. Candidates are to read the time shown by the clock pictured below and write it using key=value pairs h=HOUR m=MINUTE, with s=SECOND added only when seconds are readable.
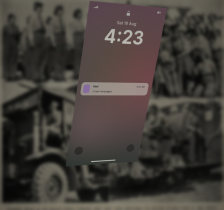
h=4 m=23
